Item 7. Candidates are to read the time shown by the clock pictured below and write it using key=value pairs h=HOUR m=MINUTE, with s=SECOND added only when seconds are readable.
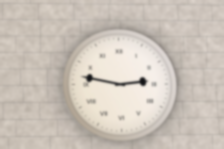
h=2 m=47
